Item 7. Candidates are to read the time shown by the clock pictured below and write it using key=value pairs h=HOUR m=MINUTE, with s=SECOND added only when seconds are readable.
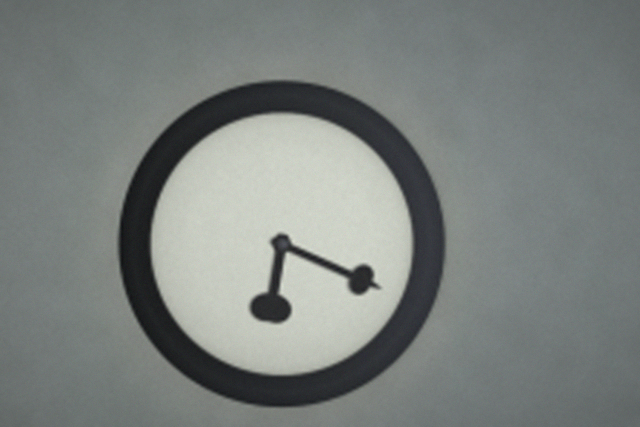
h=6 m=19
